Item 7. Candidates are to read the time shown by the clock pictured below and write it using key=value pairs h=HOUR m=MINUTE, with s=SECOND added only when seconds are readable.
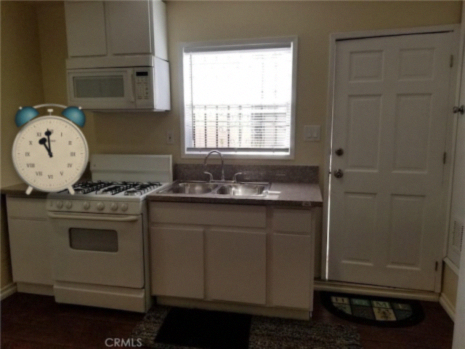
h=10 m=59
